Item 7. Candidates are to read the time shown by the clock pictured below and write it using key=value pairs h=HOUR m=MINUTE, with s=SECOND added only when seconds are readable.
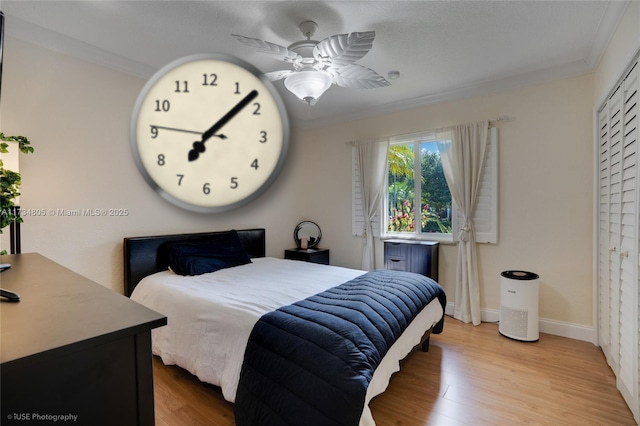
h=7 m=7 s=46
